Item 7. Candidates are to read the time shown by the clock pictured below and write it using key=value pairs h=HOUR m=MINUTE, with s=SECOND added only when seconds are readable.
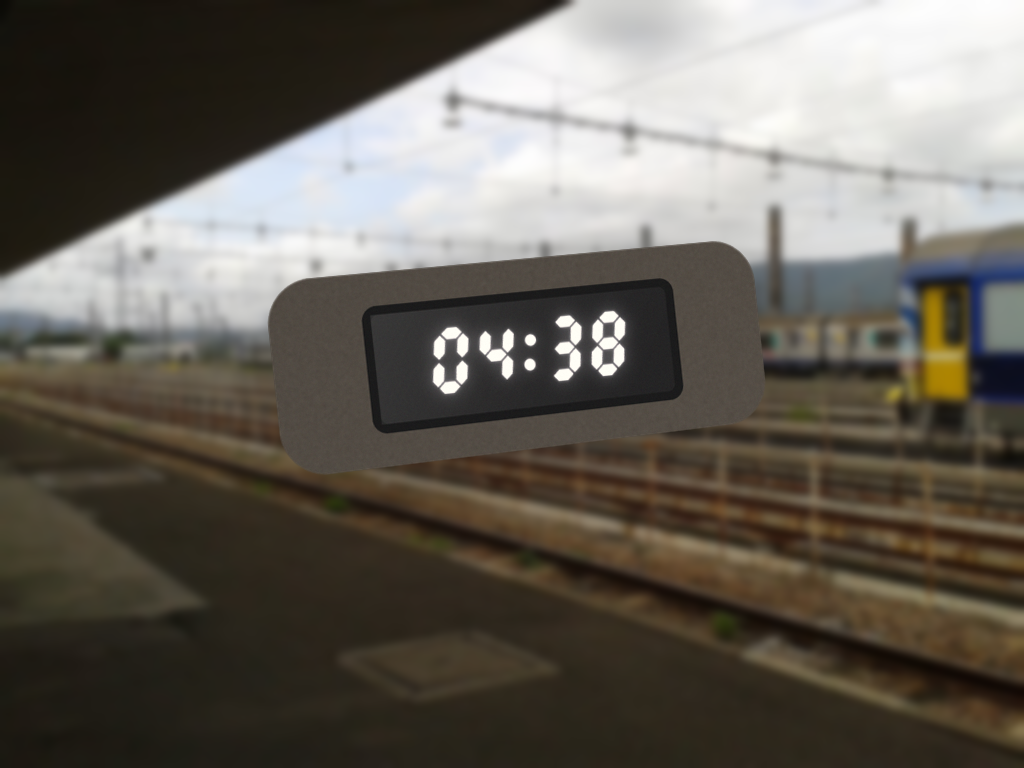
h=4 m=38
